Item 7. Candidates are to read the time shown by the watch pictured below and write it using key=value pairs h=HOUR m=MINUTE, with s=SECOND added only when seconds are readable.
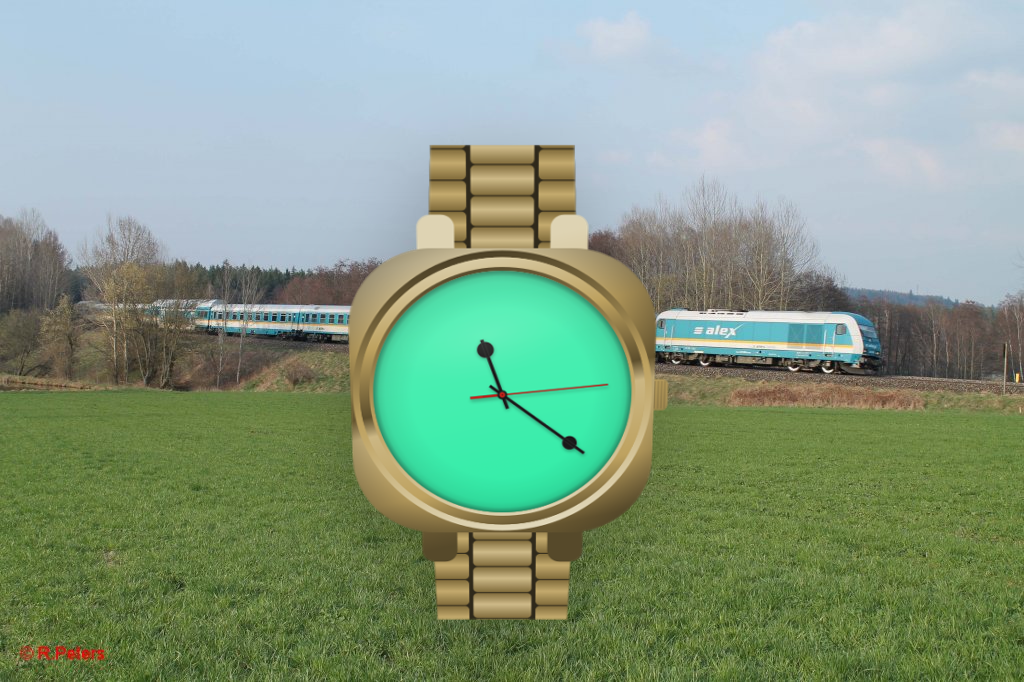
h=11 m=21 s=14
